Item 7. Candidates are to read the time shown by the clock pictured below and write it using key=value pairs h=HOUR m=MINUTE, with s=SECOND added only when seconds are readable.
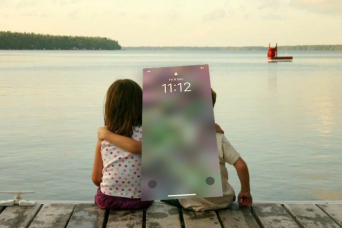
h=11 m=12
